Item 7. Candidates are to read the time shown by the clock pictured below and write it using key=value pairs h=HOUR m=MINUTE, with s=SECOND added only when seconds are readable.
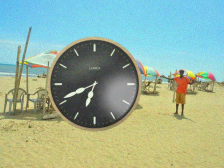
h=6 m=41
